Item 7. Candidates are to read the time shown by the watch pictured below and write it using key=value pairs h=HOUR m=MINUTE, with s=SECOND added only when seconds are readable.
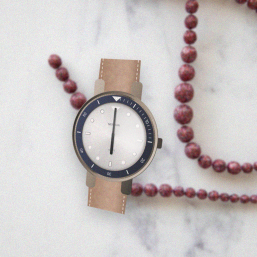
h=6 m=0
